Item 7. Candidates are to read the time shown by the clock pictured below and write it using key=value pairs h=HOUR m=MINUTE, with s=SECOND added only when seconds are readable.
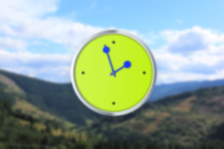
h=1 m=57
